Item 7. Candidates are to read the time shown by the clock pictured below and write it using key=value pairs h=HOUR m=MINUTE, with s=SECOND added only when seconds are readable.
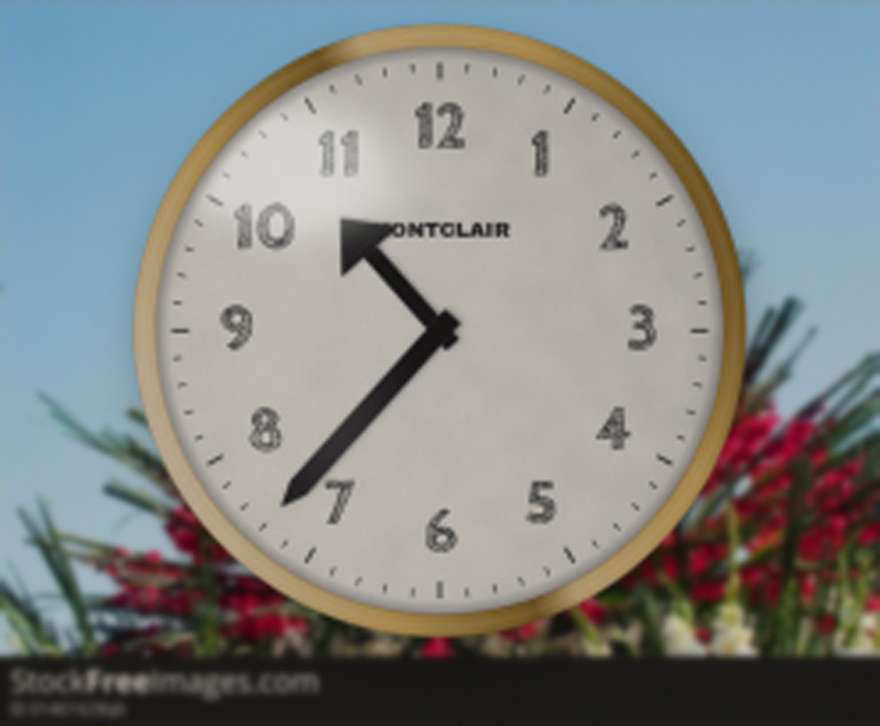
h=10 m=37
